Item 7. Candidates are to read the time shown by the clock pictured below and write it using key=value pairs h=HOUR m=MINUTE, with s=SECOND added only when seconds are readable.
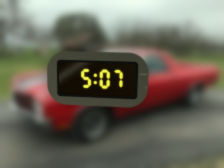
h=5 m=7
